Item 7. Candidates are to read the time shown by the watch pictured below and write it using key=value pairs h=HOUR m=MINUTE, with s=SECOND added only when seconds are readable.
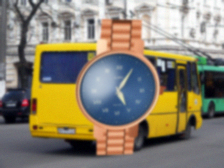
h=5 m=5
